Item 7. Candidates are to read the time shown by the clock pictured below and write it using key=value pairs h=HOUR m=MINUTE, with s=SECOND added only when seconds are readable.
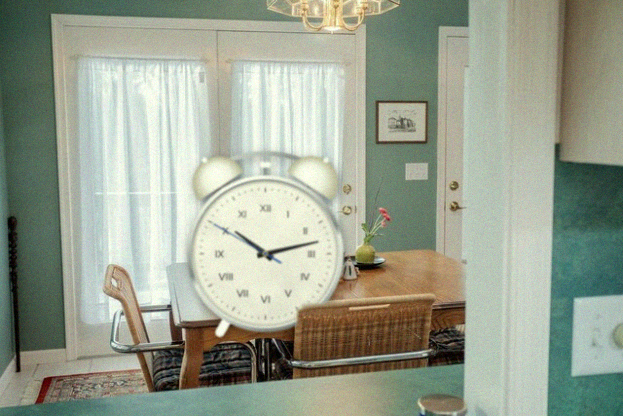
h=10 m=12 s=50
